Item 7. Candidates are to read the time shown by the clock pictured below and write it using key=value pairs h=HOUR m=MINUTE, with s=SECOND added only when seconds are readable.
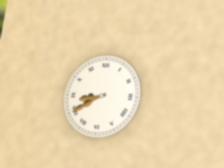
h=8 m=40
